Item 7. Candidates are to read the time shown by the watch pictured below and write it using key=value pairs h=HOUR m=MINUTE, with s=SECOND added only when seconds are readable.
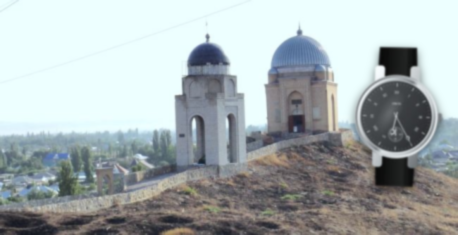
h=6 m=25
